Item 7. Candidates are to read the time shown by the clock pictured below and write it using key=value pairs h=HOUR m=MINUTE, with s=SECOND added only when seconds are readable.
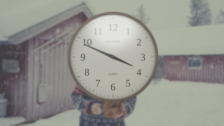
h=3 m=49
